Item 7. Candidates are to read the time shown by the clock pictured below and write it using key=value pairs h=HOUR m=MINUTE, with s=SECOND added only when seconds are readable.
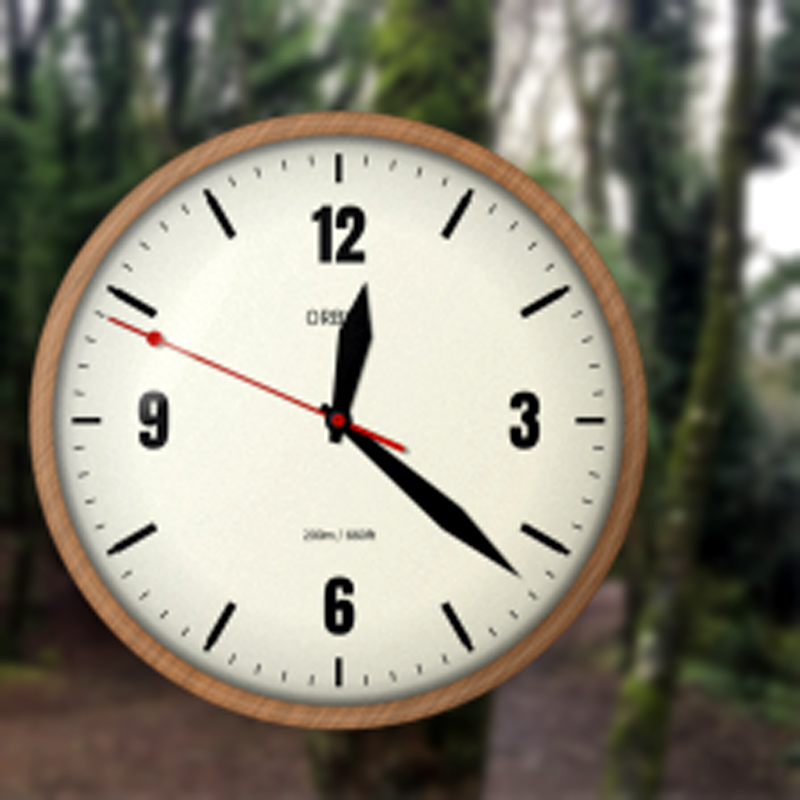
h=12 m=21 s=49
